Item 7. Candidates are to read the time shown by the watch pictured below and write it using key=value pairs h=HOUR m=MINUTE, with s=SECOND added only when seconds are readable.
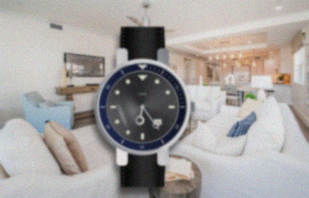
h=6 m=24
